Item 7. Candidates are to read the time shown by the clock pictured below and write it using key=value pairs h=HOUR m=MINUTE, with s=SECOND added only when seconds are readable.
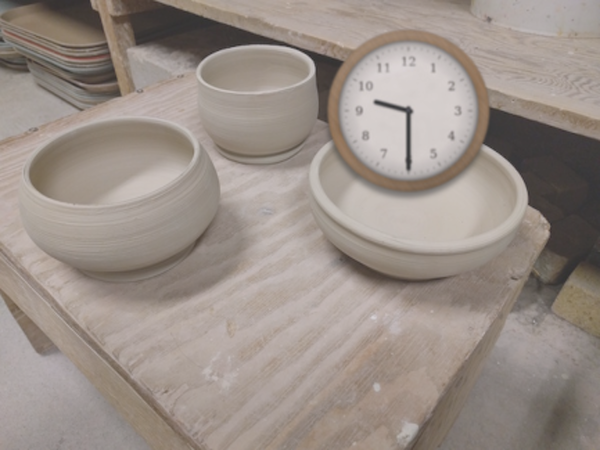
h=9 m=30
